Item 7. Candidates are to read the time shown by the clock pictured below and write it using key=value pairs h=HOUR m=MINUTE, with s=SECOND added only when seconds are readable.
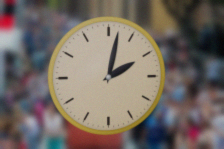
h=2 m=2
